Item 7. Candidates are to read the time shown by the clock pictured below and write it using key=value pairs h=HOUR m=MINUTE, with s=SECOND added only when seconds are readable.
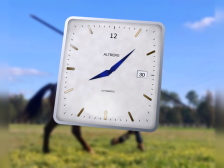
h=8 m=7
